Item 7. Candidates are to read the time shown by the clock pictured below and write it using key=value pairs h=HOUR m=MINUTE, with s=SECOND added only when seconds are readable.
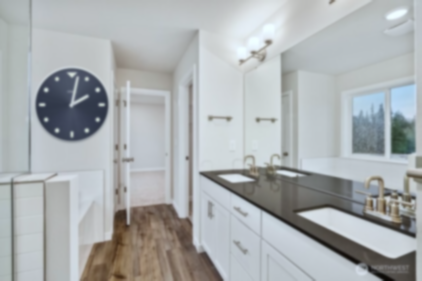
h=2 m=2
